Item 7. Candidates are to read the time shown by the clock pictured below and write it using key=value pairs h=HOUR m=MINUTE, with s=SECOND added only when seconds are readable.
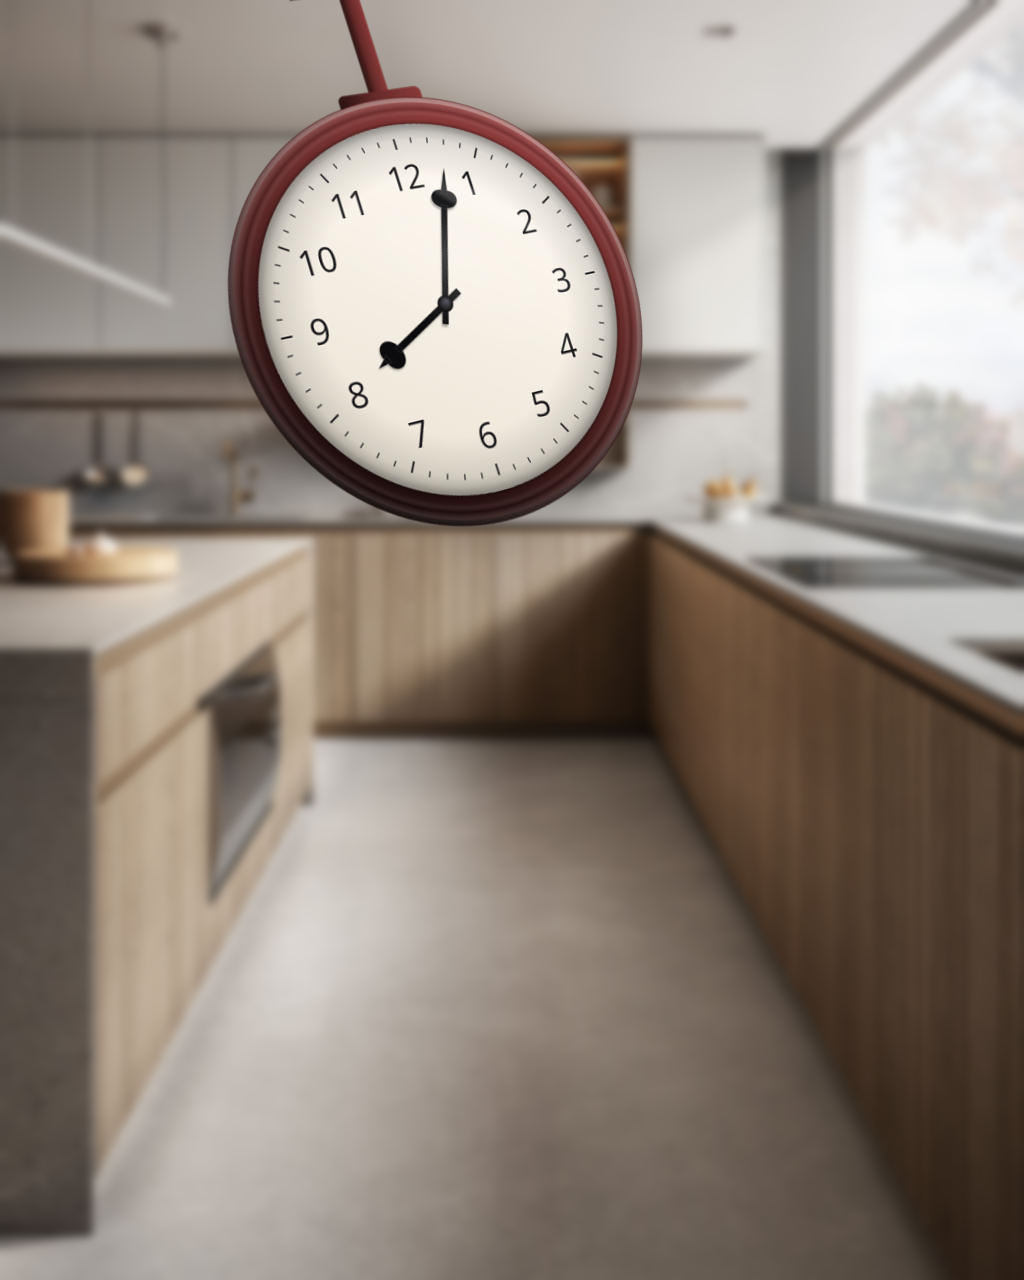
h=8 m=3
